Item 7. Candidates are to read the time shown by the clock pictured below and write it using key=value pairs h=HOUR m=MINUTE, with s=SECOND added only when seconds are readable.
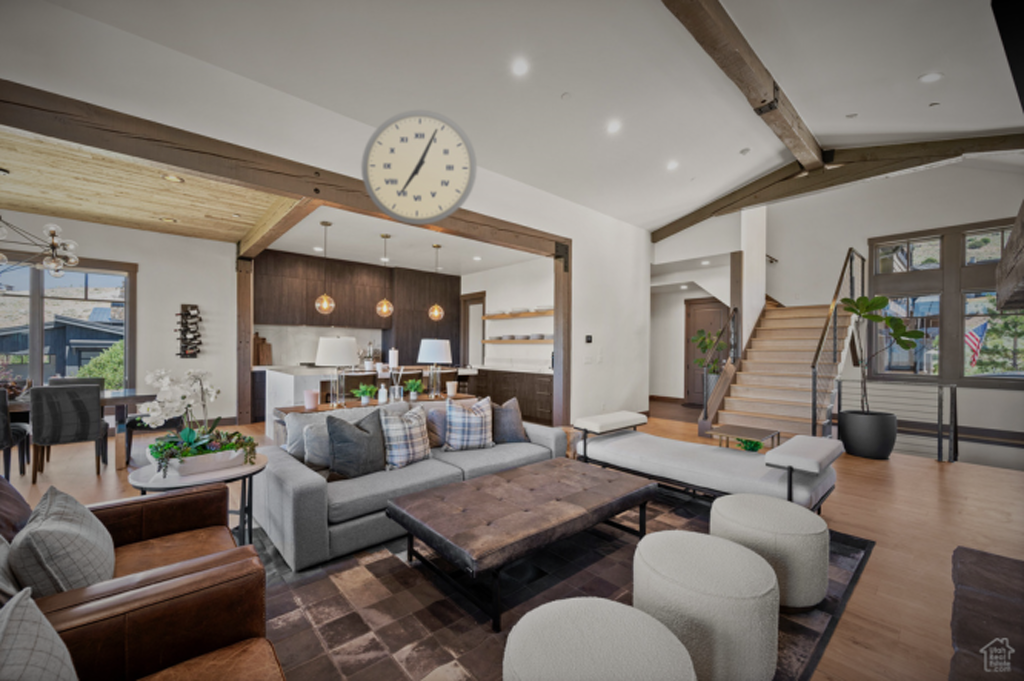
h=7 m=4
